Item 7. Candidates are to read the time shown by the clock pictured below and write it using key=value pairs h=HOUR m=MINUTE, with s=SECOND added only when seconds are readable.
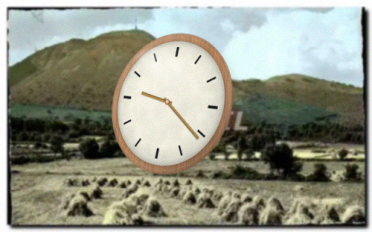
h=9 m=21
